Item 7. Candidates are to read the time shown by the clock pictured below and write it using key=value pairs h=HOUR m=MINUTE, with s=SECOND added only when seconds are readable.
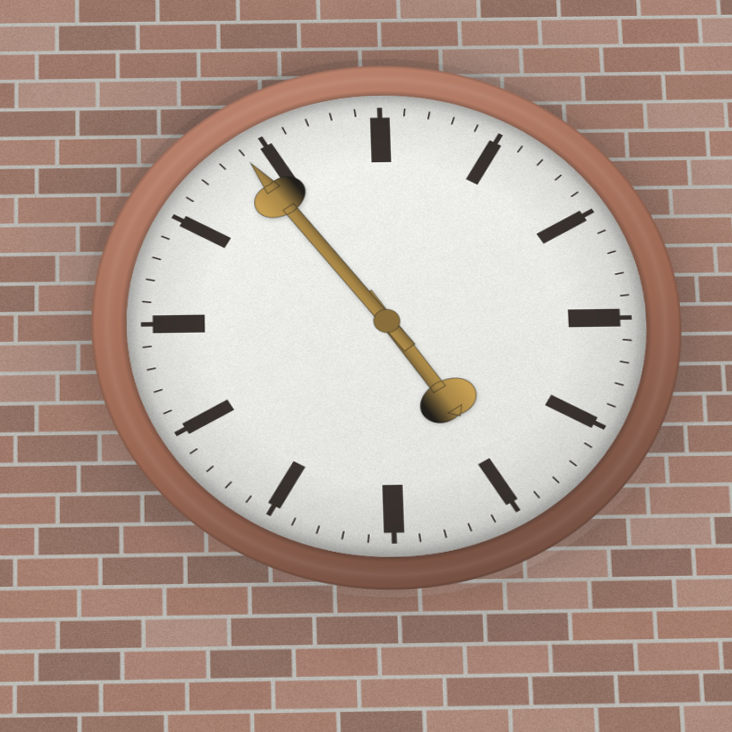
h=4 m=54
